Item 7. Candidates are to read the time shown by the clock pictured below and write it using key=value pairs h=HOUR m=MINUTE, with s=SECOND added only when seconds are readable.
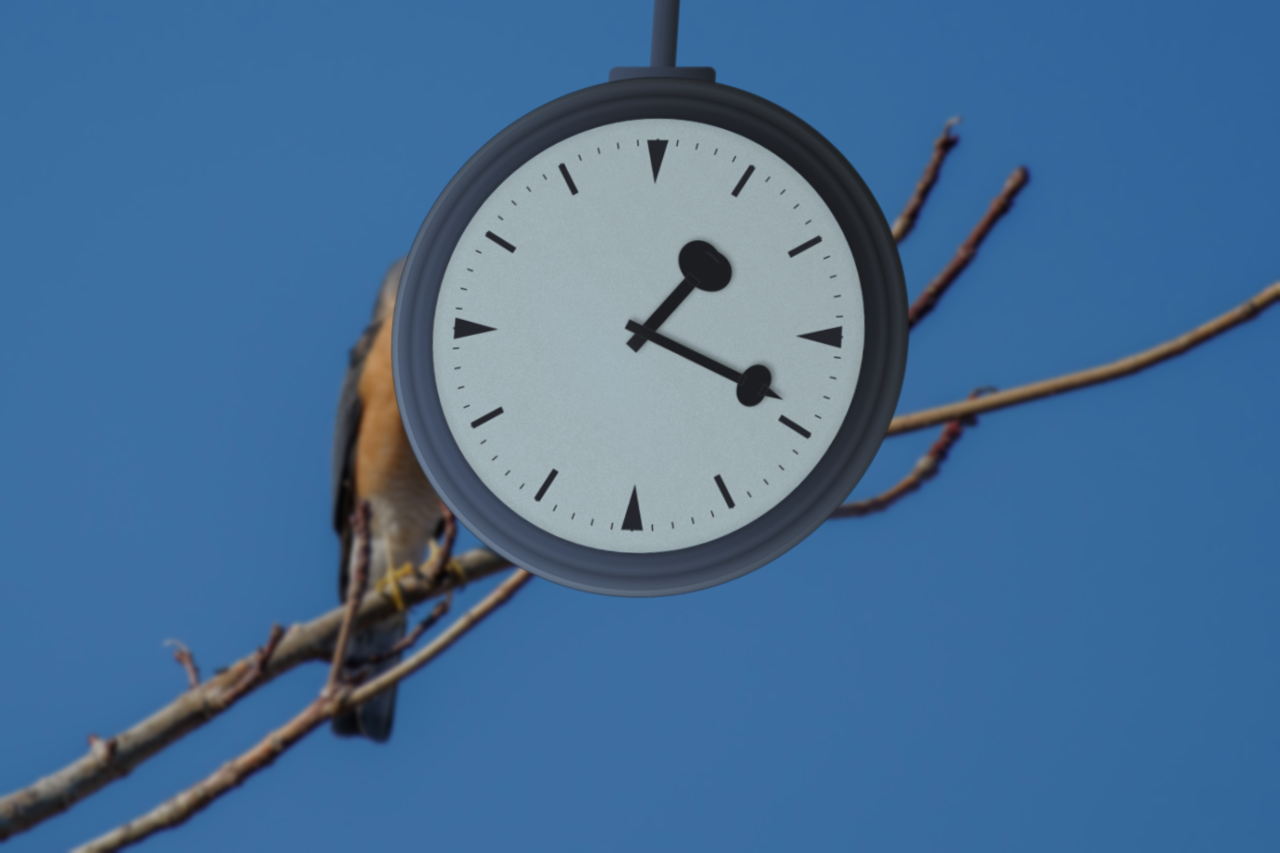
h=1 m=19
